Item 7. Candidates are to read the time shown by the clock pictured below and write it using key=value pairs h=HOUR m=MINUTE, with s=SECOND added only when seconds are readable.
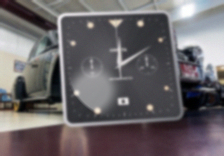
h=12 m=10
